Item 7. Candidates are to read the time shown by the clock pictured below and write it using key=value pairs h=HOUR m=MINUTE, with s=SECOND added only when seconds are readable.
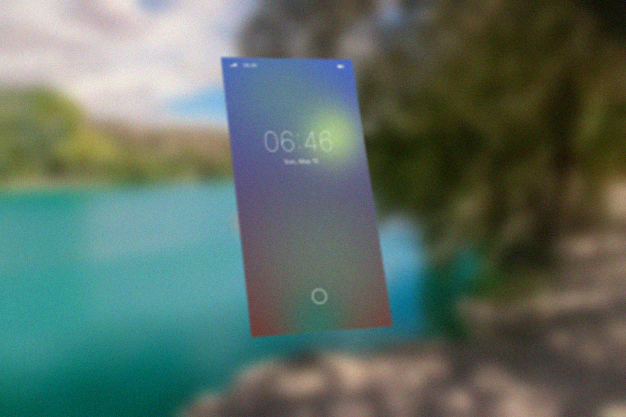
h=6 m=46
